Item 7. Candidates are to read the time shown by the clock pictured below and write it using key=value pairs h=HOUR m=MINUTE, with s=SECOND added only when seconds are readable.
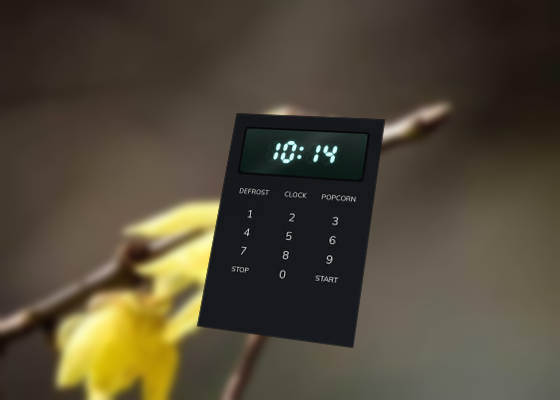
h=10 m=14
